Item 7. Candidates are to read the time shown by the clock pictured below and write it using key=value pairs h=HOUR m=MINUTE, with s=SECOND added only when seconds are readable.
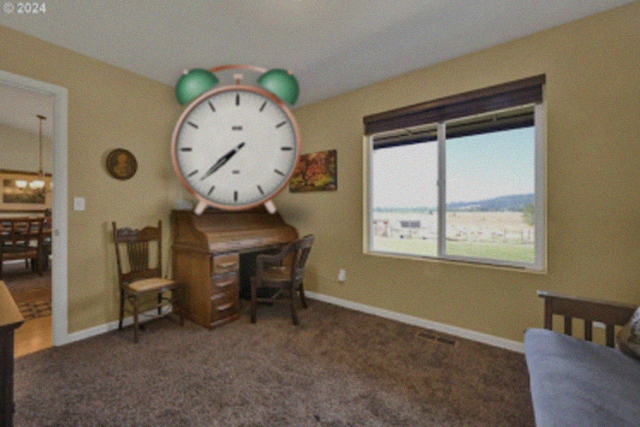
h=7 m=38
